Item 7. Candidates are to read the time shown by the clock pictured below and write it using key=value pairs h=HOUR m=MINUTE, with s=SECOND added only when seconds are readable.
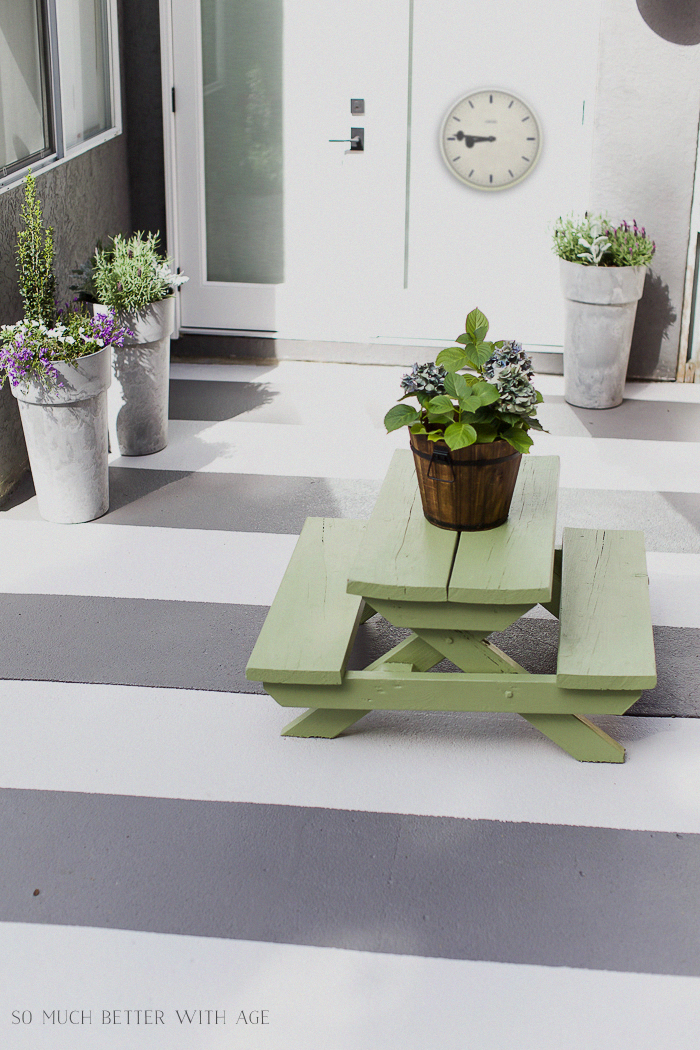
h=8 m=46
